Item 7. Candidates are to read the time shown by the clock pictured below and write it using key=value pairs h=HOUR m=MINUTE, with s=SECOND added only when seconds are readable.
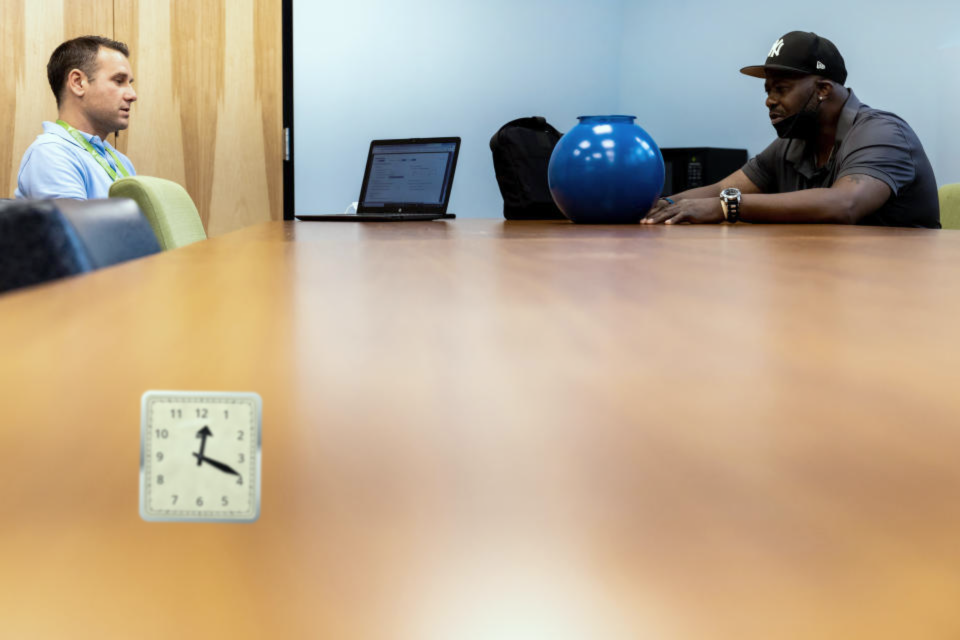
h=12 m=19
